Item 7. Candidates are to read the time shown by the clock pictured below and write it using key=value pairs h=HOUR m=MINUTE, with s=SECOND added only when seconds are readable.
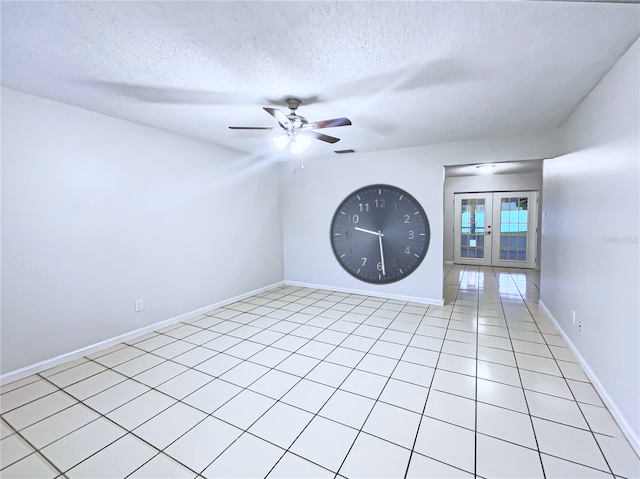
h=9 m=29
